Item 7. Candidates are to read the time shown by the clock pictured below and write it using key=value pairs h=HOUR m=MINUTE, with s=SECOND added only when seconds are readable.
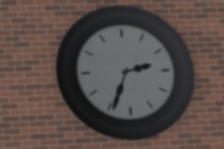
h=2 m=34
